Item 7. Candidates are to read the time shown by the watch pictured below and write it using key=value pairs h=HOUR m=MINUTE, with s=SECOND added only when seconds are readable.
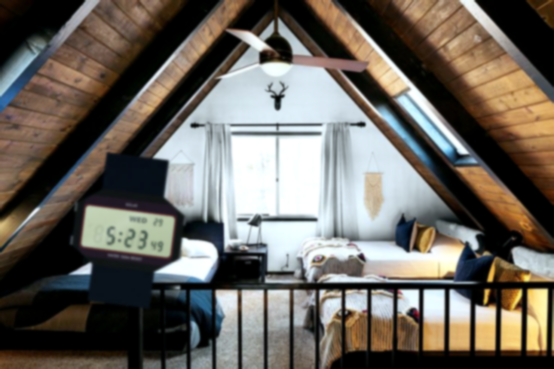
h=5 m=23
